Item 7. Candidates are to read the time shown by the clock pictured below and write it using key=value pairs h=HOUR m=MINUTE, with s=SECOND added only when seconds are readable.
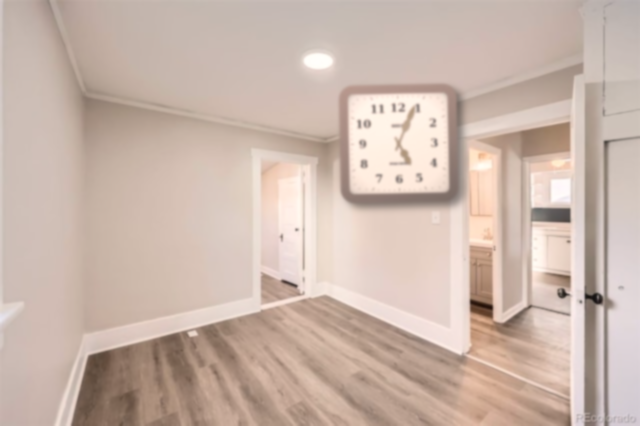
h=5 m=4
